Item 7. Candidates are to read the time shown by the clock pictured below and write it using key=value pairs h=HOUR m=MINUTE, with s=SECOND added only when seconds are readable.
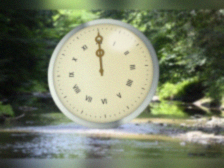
h=12 m=0
